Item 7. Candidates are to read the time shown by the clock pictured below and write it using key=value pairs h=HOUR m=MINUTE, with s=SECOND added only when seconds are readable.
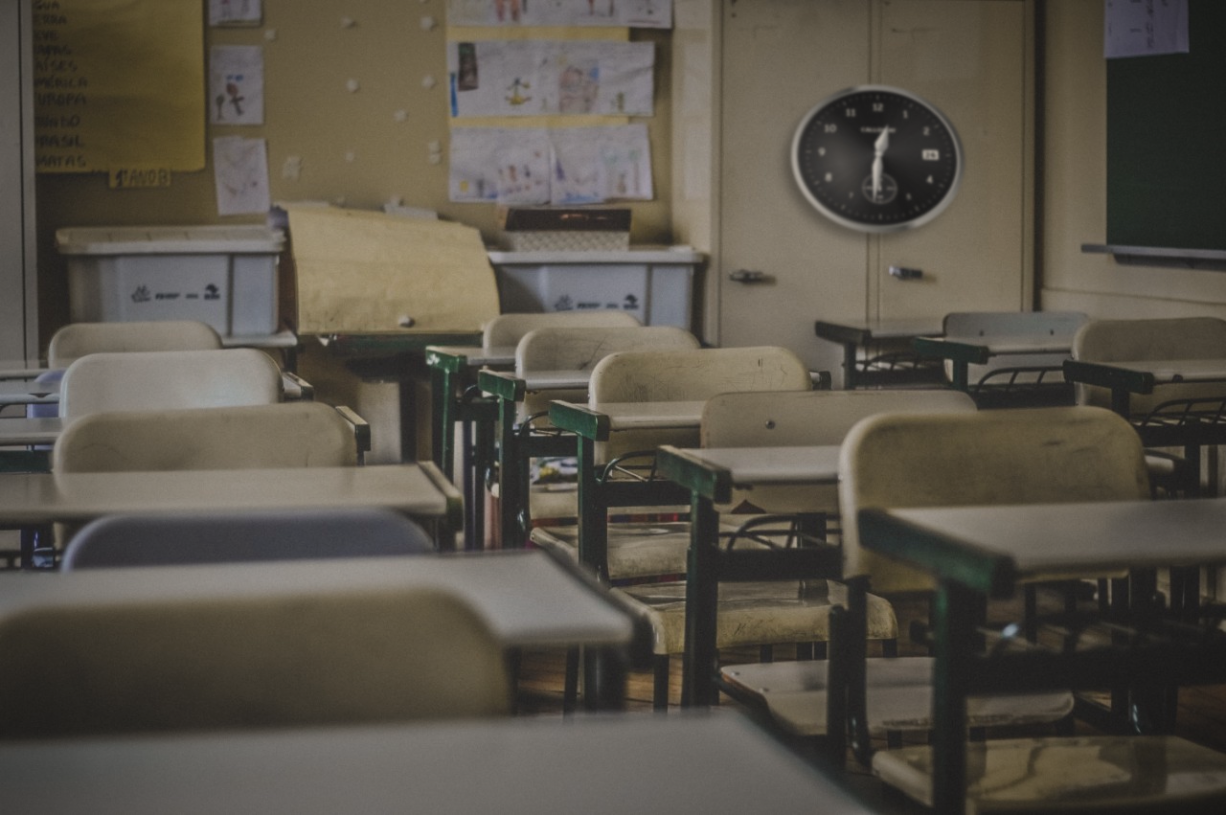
h=12 m=31
